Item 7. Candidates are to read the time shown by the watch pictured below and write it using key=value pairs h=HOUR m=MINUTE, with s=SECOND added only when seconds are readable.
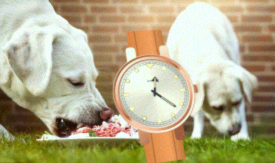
h=12 m=22
